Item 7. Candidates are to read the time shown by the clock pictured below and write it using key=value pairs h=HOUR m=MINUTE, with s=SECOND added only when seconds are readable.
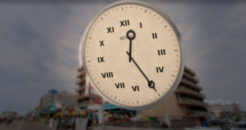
h=12 m=25
